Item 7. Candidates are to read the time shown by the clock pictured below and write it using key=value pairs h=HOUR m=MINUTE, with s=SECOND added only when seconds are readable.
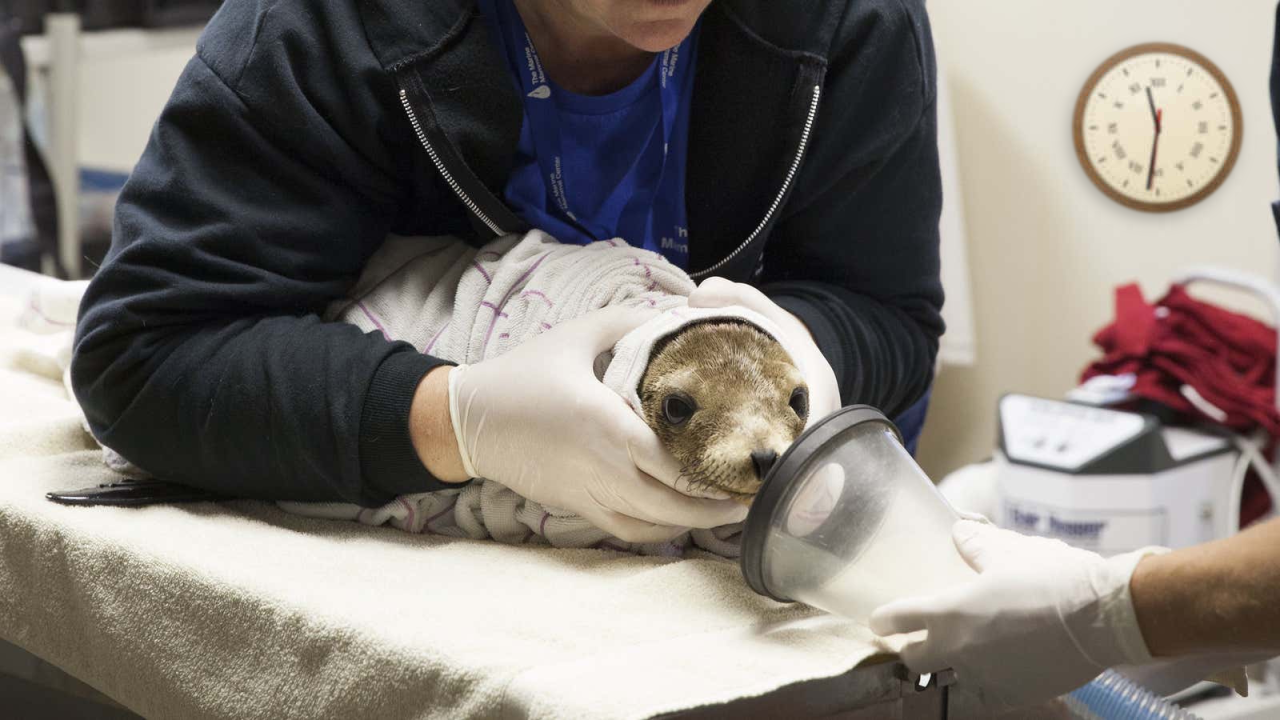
h=11 m=31 s=31
